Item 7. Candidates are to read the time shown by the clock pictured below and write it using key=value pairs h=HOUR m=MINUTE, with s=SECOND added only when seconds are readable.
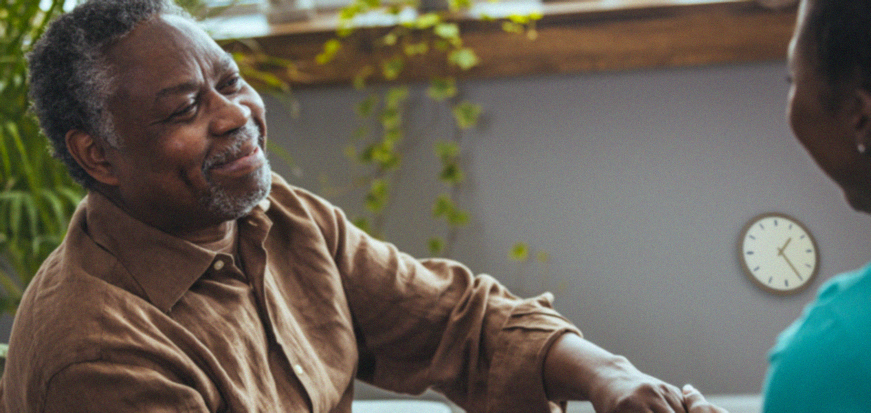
h=1 m=25
